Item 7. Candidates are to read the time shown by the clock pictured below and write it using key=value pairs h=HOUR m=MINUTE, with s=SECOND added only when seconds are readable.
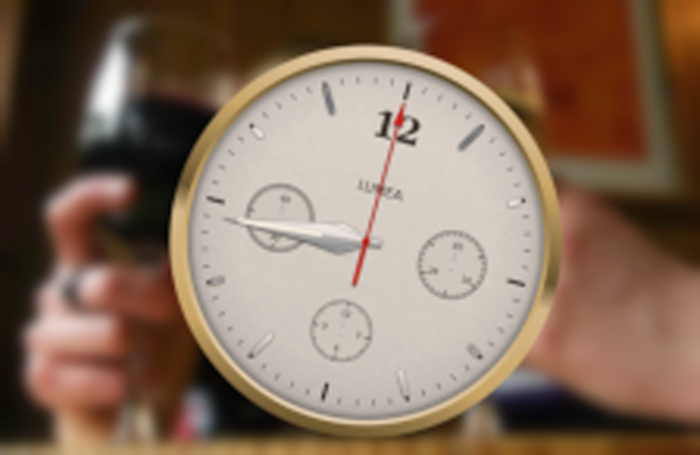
h=8 m=44
